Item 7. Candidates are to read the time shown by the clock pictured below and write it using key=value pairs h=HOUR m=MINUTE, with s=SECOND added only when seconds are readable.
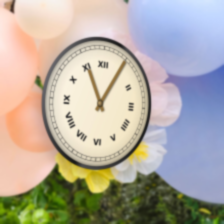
h=11 m=5
